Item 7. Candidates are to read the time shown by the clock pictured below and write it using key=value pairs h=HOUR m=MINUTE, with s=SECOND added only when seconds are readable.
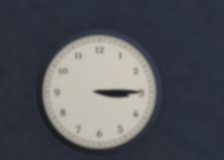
h=3 m=15
